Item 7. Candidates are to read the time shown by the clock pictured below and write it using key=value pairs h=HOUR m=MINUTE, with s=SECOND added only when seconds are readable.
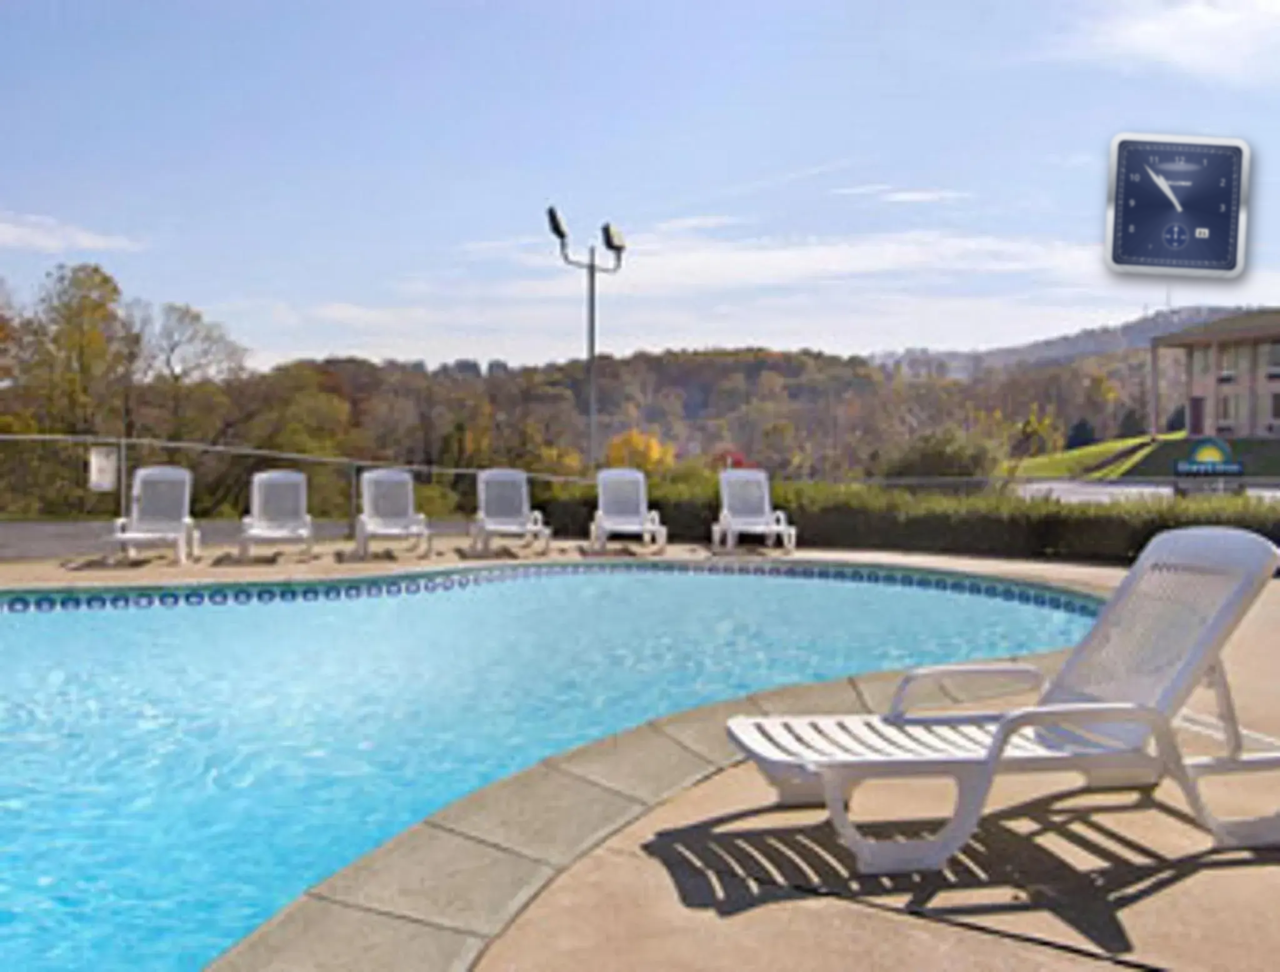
h=10 m=53
